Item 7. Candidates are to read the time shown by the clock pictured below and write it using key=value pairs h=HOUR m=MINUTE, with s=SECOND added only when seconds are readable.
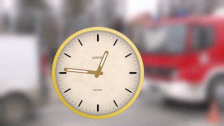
h=12 m=46
